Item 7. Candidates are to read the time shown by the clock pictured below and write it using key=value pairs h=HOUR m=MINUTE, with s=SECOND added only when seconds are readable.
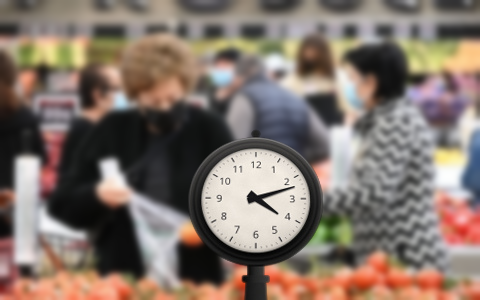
h=4 m=12
